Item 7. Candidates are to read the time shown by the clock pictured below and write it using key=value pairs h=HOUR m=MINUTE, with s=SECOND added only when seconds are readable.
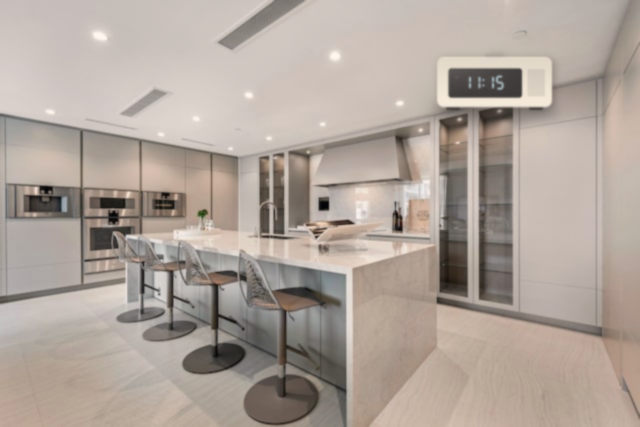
h=11 m=15
